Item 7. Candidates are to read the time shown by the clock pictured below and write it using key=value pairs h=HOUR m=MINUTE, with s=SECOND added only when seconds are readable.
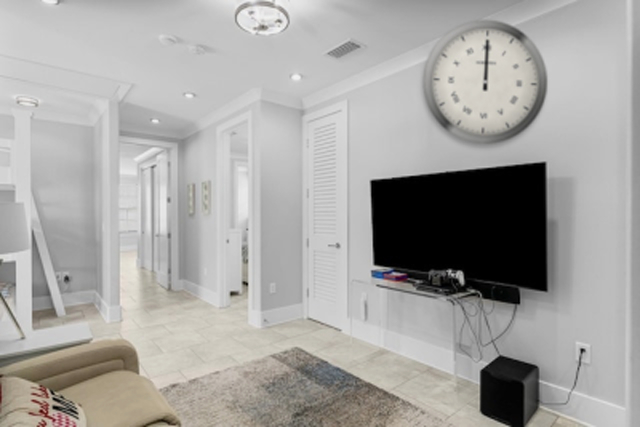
h=12 m=0
